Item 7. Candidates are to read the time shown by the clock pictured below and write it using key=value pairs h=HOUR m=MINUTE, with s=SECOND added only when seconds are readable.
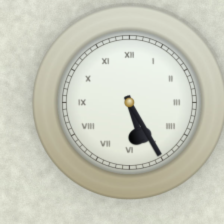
h=5 m=25
